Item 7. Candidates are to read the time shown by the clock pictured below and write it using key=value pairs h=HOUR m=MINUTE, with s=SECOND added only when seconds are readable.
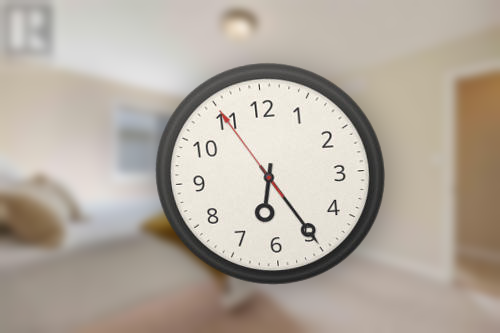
h=6 m=24 s=55
